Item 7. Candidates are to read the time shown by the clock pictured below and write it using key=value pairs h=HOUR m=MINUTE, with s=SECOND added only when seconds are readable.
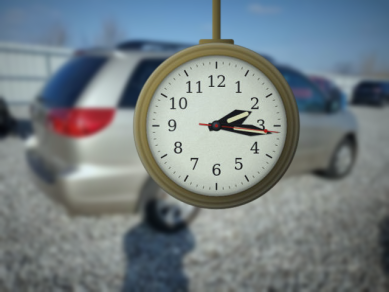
h=2 m=16 s=16
